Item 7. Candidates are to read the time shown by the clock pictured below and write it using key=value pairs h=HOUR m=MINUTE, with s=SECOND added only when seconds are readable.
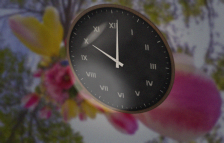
h=10 m=1
